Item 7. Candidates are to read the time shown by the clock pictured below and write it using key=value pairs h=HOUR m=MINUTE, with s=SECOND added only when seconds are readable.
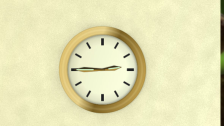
h=2 m=45
